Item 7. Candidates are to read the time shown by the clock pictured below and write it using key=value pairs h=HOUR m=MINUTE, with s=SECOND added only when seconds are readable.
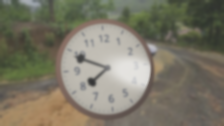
h=7 m=49
